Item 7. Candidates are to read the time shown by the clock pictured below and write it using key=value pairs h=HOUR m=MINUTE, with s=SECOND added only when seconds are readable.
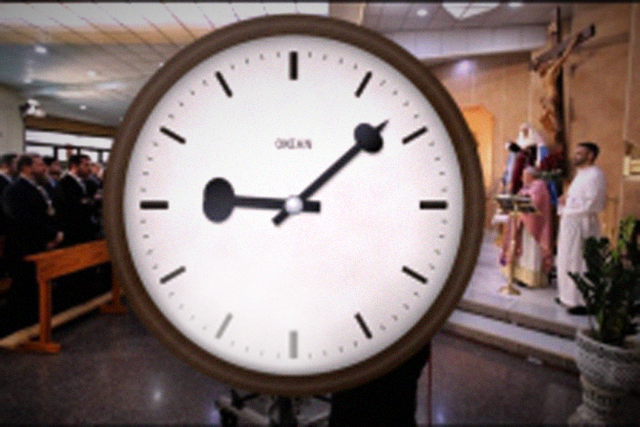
h=9 m=8
